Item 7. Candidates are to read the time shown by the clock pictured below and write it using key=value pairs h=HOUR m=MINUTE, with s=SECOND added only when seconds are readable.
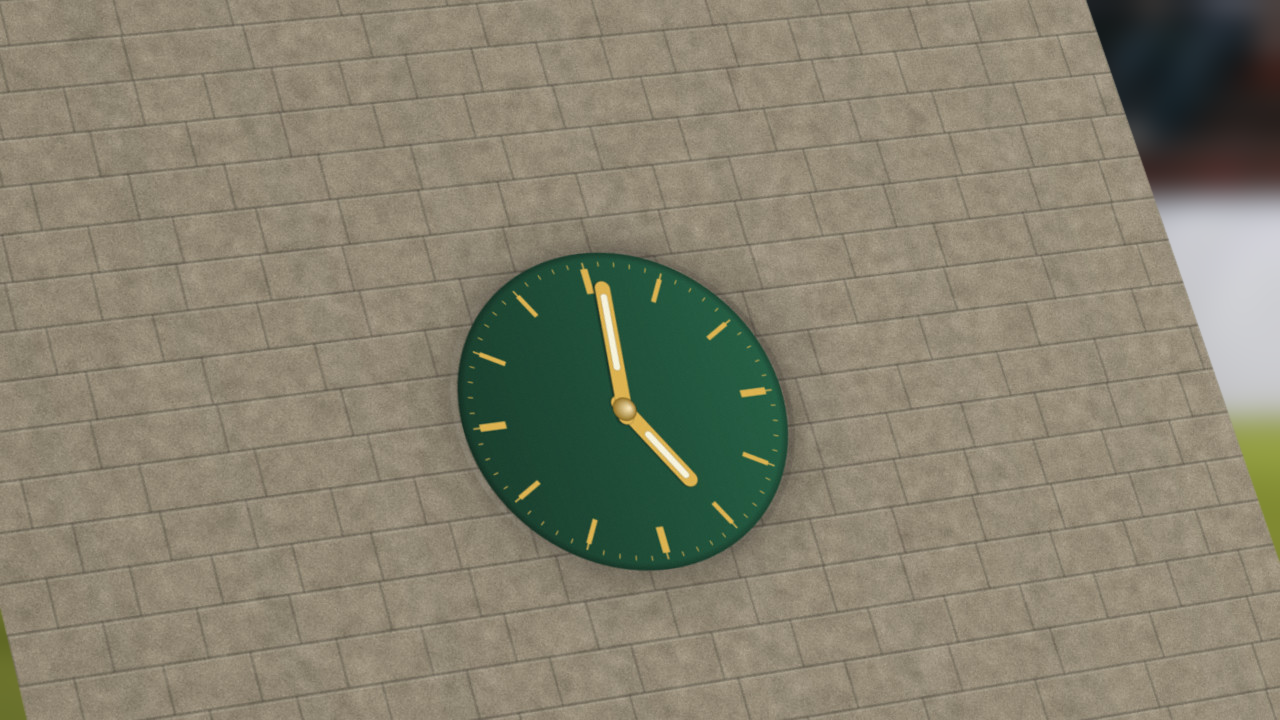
h=5 m=1
